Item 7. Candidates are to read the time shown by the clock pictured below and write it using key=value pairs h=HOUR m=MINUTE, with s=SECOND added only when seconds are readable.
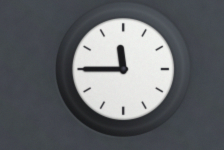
h=11 m=45
